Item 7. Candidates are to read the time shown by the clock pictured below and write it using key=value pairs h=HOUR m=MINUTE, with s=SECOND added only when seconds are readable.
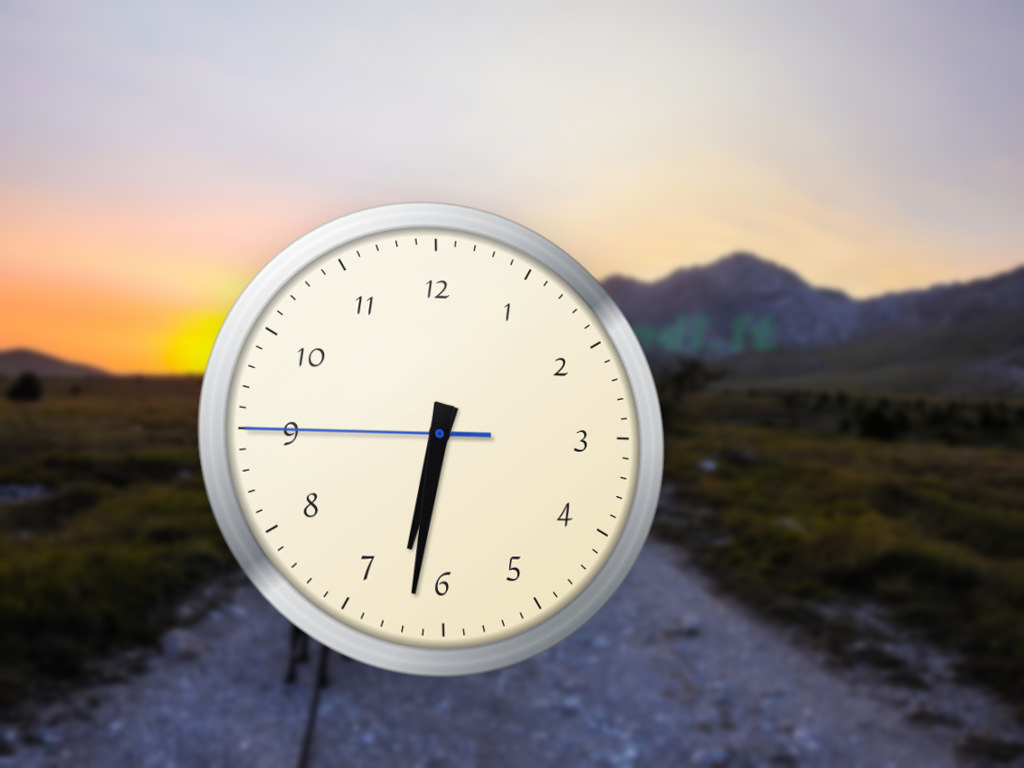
h=6 m=31 s=45
